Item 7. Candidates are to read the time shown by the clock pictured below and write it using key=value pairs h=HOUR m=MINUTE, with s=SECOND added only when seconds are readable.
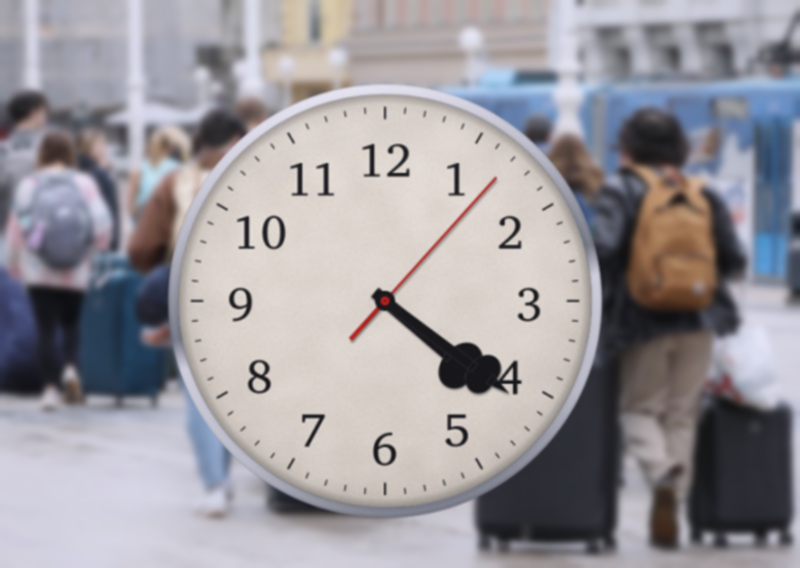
h=4 m=21 s=7
